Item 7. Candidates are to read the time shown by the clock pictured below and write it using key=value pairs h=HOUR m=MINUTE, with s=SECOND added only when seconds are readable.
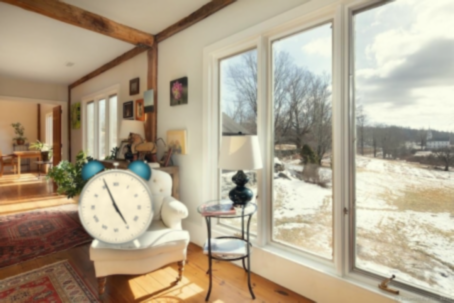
h=4 m=56
